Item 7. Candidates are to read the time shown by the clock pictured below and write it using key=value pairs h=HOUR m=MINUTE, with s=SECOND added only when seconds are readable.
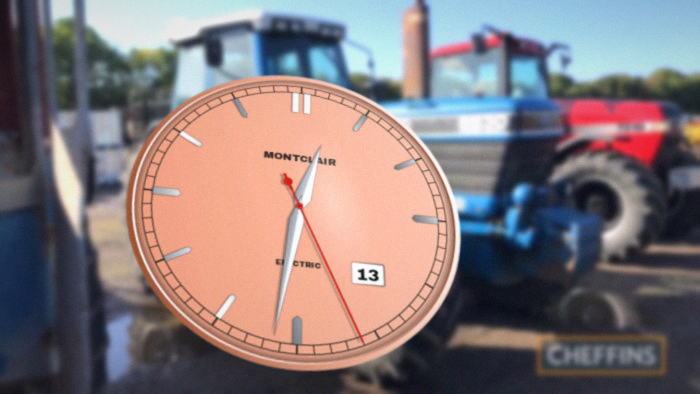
h=12 m=31 s=26
